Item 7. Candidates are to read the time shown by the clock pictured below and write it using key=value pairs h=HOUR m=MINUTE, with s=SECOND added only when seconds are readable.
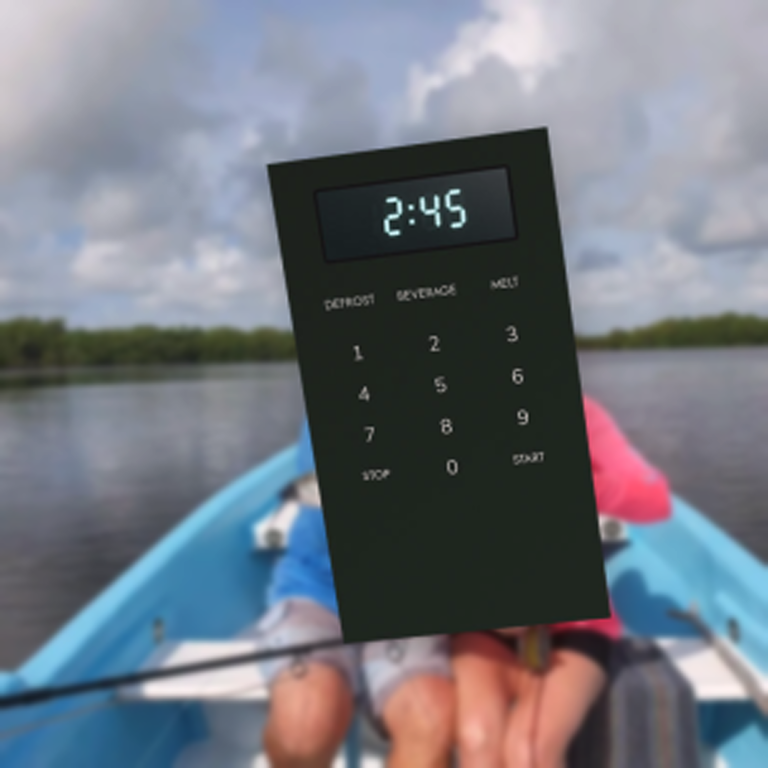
h=2 m=45
